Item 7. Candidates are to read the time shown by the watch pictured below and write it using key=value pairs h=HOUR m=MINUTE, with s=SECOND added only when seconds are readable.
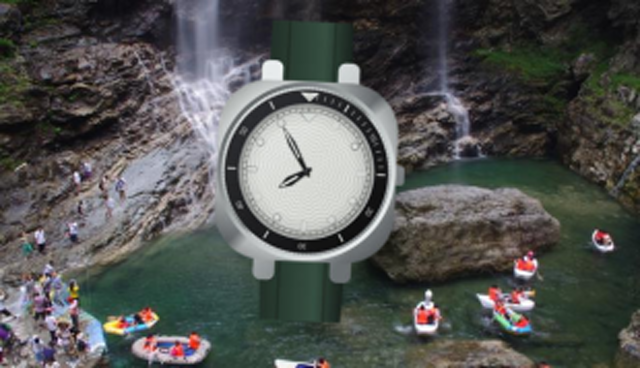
h=7 m=55
